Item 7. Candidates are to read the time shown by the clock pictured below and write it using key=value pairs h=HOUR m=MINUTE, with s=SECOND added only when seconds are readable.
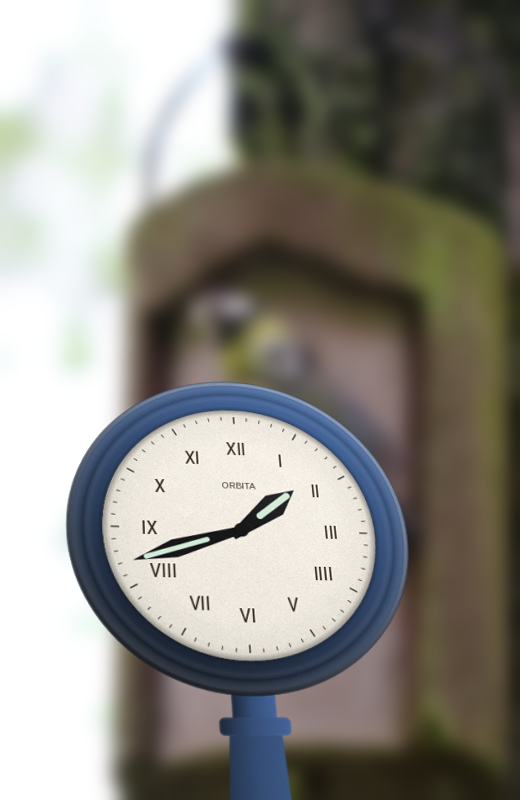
h=1 m=42
